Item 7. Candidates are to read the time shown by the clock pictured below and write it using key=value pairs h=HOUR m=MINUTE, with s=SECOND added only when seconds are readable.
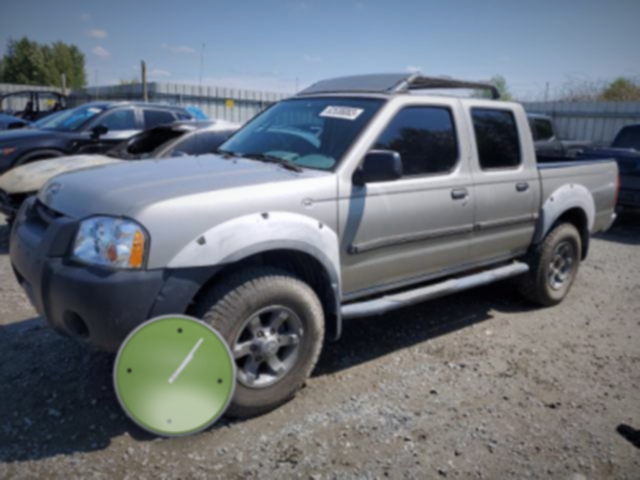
h=1 m=5
